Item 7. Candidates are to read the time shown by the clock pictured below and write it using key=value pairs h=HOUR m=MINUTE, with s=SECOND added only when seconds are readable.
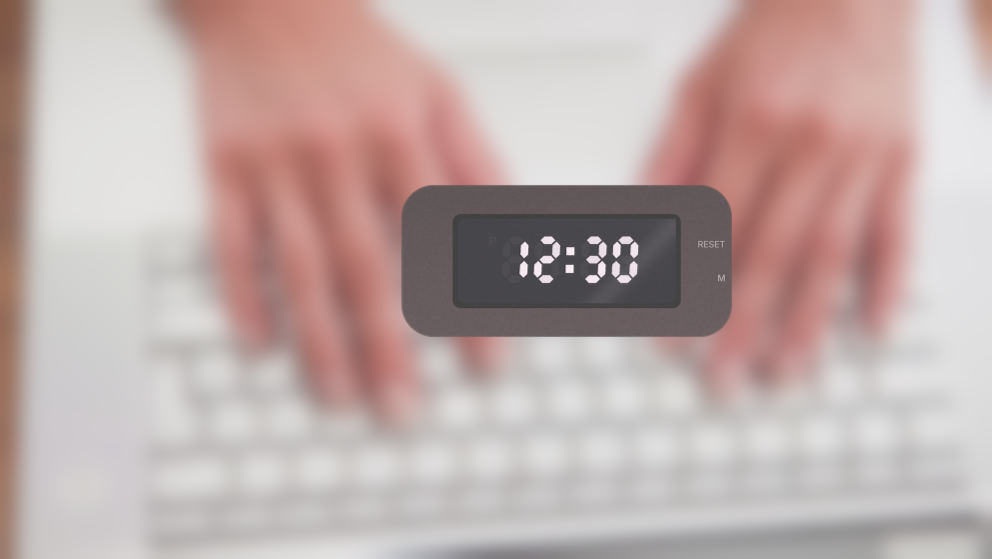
h=12 m=30
